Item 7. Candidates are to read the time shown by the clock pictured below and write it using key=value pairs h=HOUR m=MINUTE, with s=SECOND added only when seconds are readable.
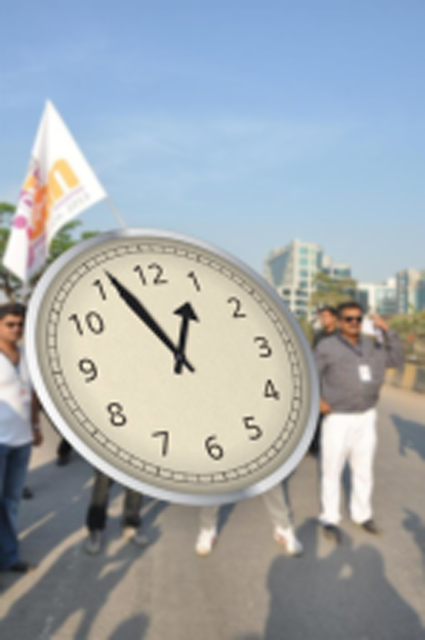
h=12 m=56
